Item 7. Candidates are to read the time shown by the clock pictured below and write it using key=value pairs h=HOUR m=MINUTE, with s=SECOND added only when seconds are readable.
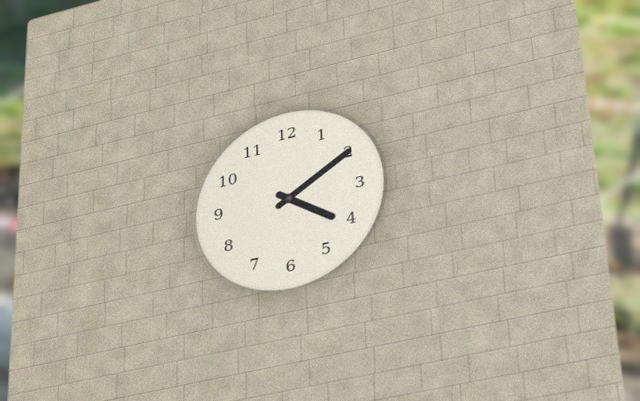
h=4 m=10
